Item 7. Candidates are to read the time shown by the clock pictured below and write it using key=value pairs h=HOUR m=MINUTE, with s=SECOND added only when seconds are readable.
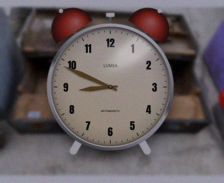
h=8 m=49
